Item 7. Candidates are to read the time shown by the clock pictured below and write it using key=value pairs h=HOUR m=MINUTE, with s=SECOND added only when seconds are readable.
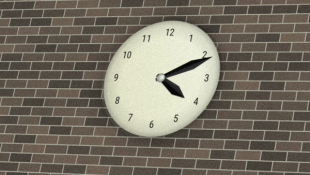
h=4 m=11
